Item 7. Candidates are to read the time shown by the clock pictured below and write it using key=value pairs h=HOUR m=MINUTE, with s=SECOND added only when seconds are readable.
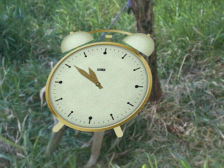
h=10 m=51
